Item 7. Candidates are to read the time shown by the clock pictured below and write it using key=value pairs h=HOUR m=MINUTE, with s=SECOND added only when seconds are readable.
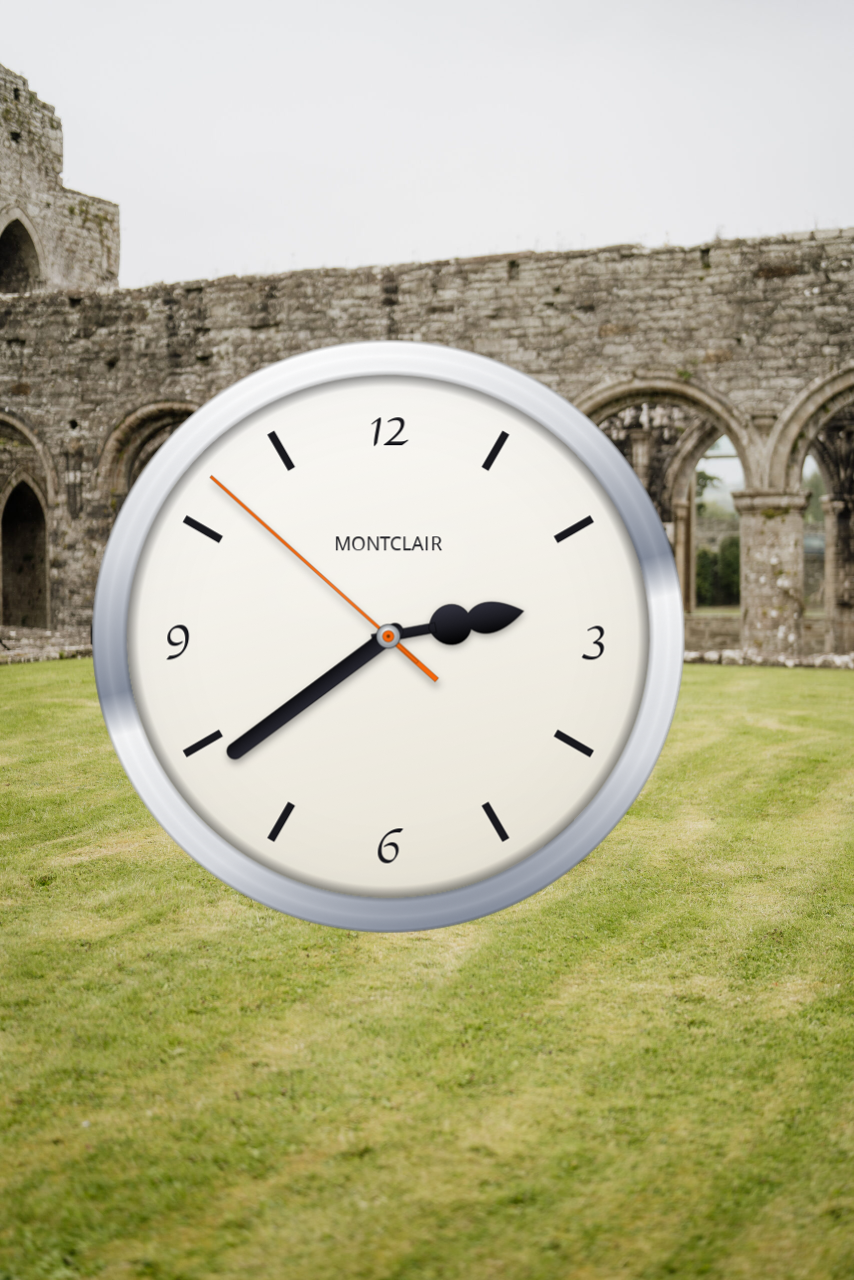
h=2 m=38 s=52
